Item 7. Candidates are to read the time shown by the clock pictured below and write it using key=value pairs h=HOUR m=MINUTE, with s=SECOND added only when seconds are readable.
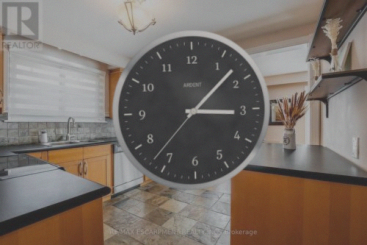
h=3 m=7 s=37
